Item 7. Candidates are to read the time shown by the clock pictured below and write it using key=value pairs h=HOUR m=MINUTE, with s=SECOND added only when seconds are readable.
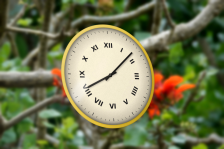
h=8 m=8
